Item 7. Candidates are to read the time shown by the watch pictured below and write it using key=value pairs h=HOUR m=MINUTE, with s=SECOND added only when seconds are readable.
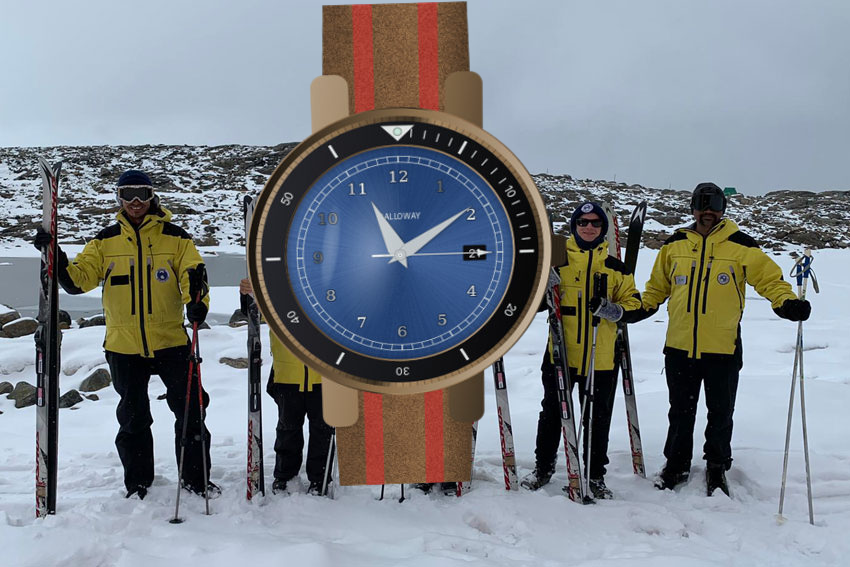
h=11 m=9 s=15
